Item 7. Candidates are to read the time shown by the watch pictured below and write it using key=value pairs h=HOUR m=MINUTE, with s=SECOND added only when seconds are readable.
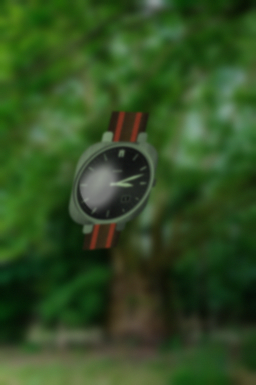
h=3 m=12
